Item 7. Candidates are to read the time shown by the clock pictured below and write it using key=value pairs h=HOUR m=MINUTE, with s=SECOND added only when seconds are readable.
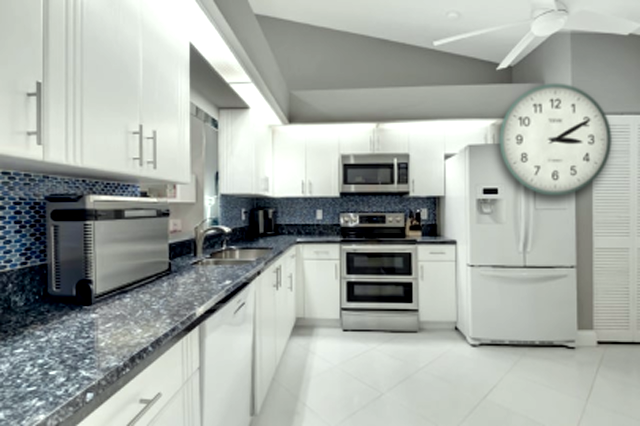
h=3 m=10
